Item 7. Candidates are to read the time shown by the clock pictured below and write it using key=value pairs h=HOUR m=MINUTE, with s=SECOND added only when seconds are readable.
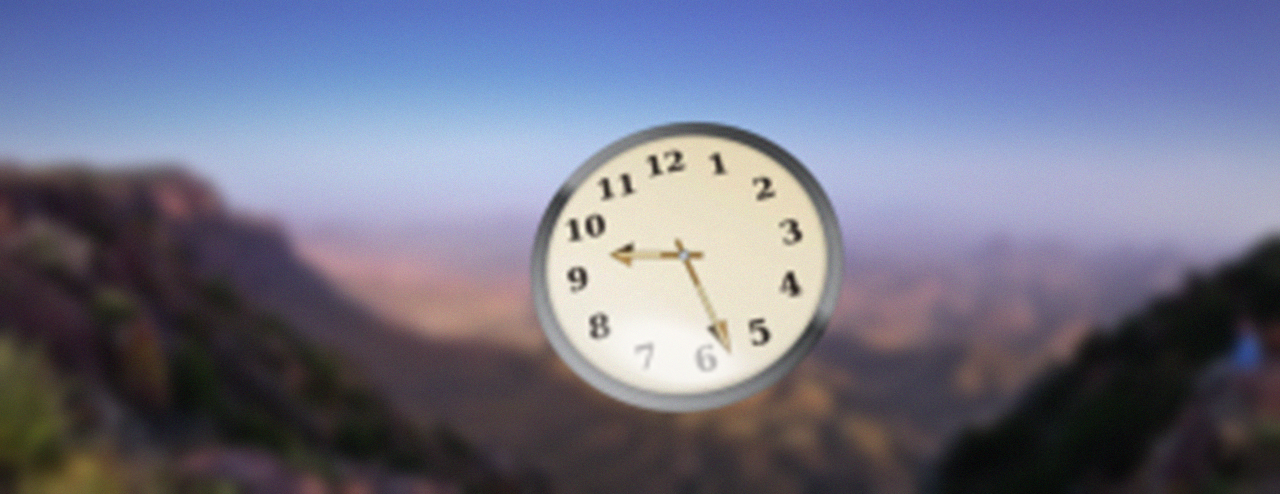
h=9 m=28
